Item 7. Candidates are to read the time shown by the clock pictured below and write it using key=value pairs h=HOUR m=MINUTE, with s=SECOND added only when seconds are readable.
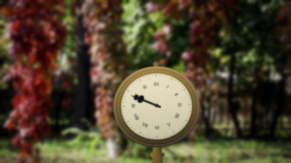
h=9 m=49
